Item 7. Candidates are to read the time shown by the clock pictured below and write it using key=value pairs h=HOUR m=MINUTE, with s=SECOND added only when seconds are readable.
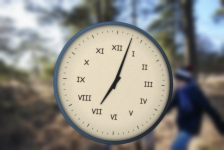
h=7 m=3
